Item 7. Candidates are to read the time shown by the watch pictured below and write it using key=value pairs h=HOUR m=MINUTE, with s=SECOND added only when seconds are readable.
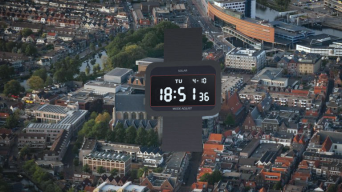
h=18 m=51 s=36
